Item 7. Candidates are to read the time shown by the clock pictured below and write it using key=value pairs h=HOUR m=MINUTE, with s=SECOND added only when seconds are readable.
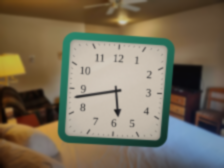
h=5 m=43
